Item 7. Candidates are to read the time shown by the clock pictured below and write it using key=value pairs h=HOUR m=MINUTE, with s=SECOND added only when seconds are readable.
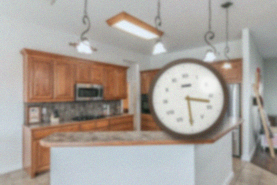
h=3 m=30
